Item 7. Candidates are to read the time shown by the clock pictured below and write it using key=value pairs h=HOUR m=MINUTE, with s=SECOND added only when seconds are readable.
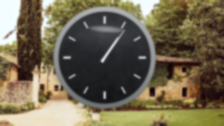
h=1 m=6
